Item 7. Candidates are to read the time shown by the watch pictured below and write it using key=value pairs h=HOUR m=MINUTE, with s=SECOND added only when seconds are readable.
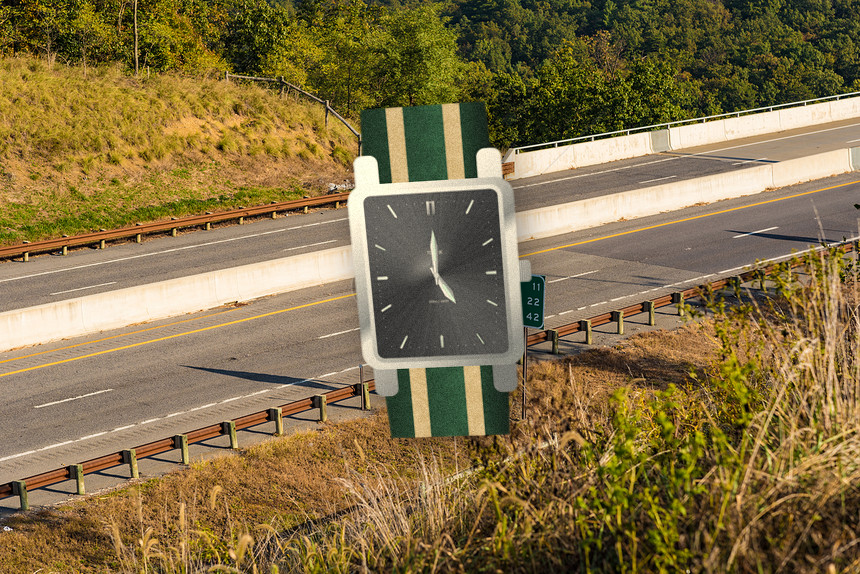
h=5 m=0
